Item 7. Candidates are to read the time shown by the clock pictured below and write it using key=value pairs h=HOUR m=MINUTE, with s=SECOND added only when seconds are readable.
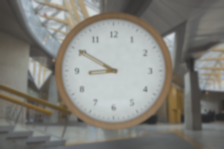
h=8 m=50
